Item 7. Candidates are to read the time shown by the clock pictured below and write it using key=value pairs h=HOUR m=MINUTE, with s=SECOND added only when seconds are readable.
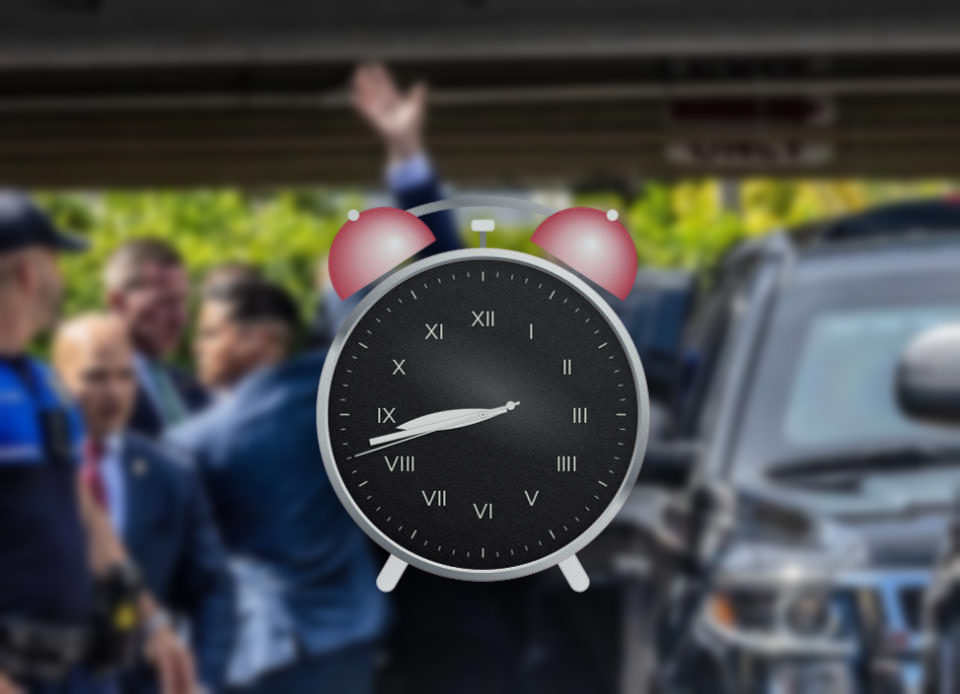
h=8 m=42 s=42
